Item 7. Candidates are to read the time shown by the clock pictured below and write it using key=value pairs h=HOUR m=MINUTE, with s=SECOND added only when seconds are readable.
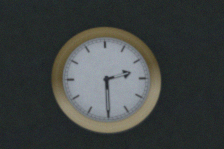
h=2 m=30
